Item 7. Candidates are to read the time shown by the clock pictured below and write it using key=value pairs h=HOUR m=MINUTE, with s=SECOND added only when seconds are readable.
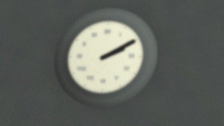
h=2 m=10
